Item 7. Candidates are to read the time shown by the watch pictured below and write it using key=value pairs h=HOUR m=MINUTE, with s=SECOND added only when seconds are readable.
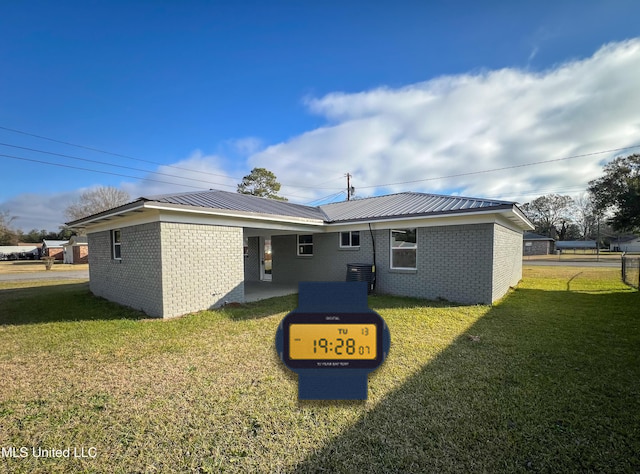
h=19 m=28 s=7
